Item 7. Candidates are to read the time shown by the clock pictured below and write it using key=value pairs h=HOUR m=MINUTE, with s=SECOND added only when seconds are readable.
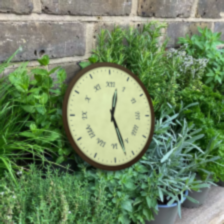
h=12 m=27
